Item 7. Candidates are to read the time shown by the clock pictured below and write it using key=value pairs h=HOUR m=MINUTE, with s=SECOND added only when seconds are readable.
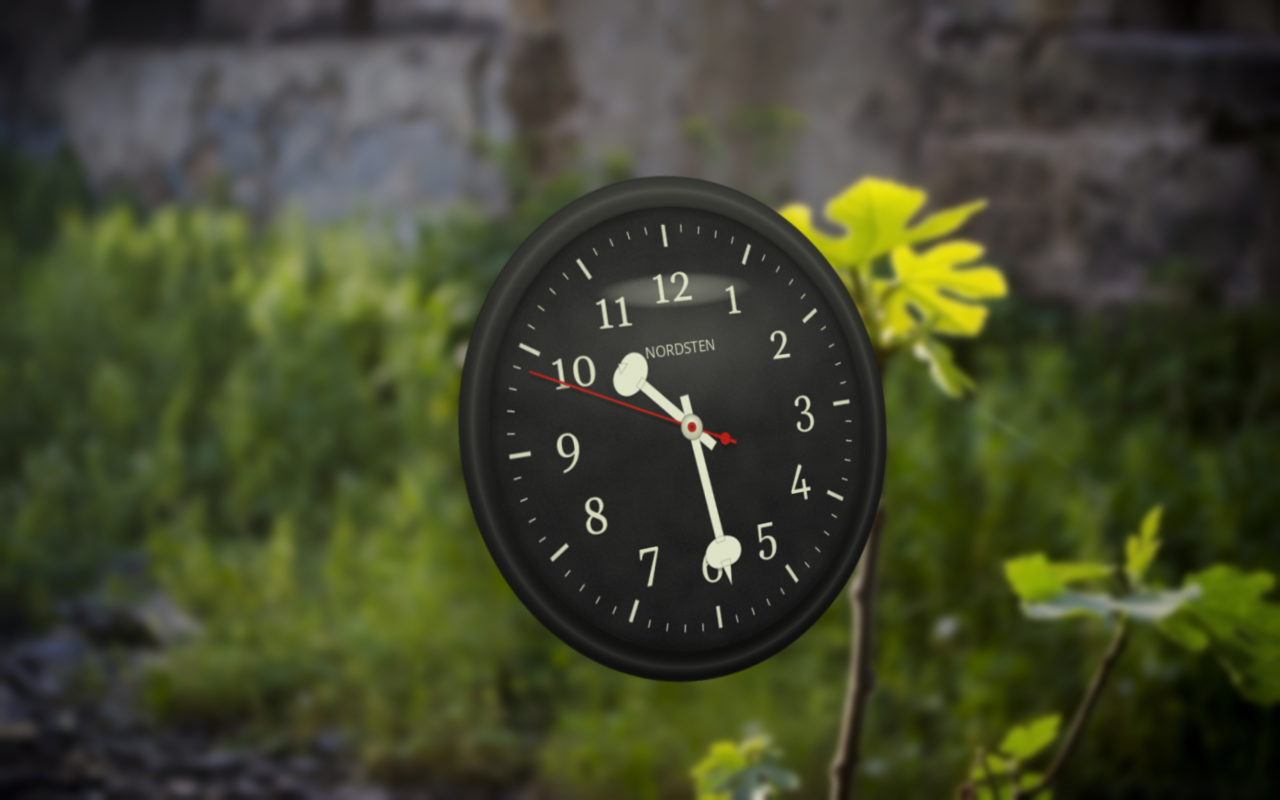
h=10 m=28 s=49
